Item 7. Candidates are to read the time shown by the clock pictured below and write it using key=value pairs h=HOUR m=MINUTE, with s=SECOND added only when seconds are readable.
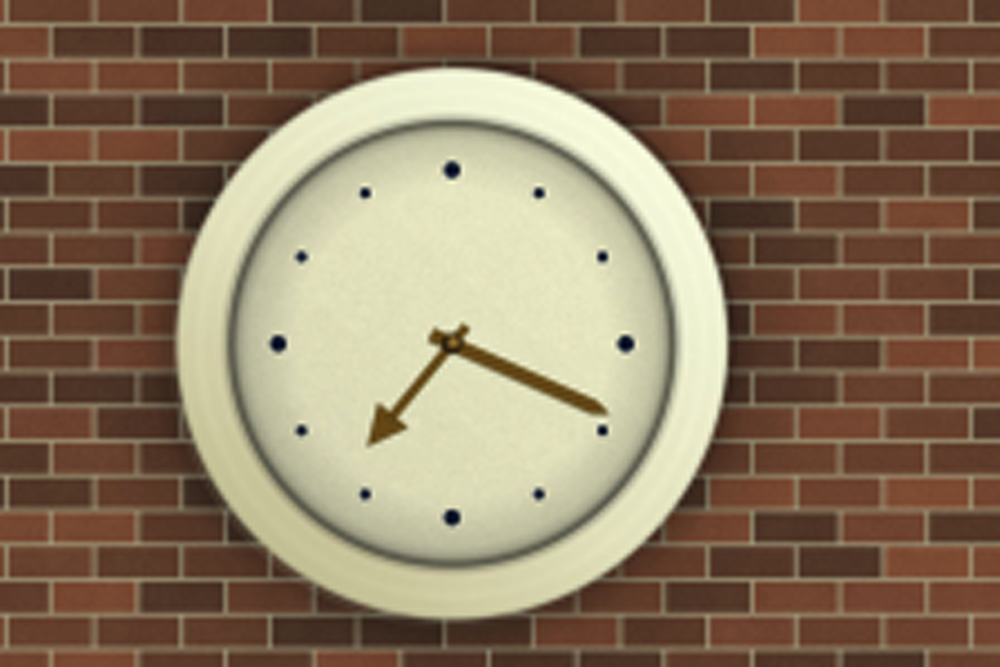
h=7 m=19
